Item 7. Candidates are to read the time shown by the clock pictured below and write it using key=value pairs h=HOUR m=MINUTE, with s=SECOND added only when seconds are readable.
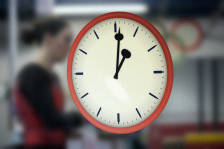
h=1 m=1
